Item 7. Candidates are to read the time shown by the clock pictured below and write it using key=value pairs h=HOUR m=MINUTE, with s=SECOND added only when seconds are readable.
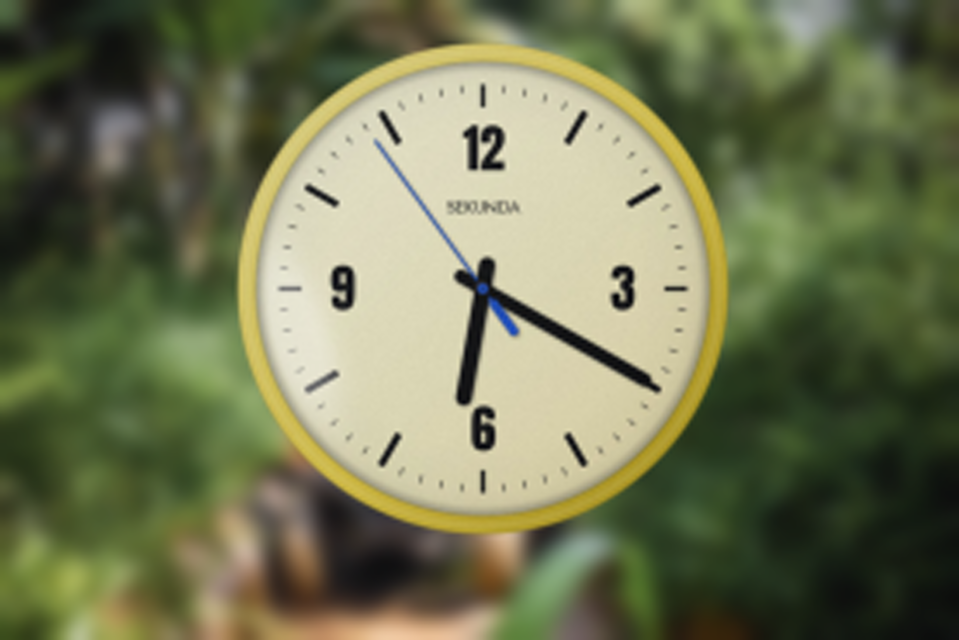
h=6 m=19 s=54
